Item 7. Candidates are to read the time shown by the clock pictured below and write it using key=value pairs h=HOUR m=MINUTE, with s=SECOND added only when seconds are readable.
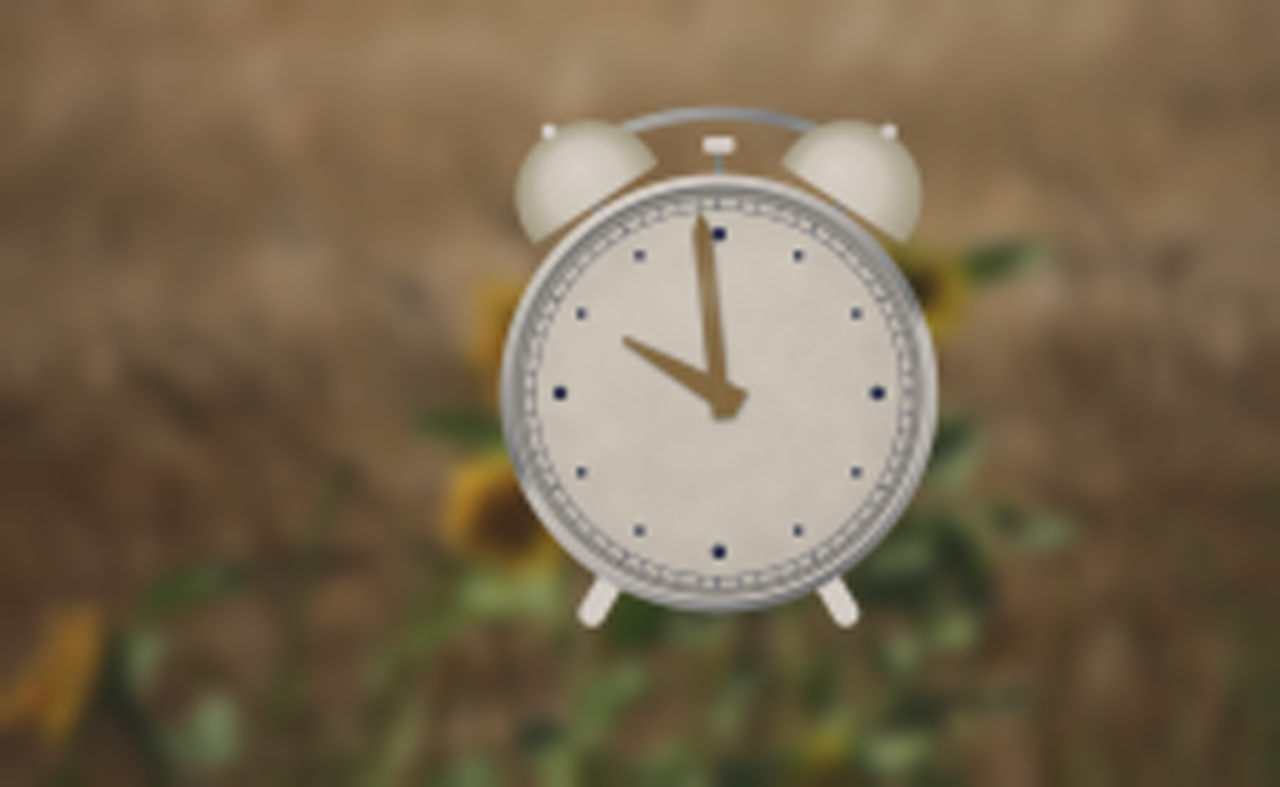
h=9 m=59
